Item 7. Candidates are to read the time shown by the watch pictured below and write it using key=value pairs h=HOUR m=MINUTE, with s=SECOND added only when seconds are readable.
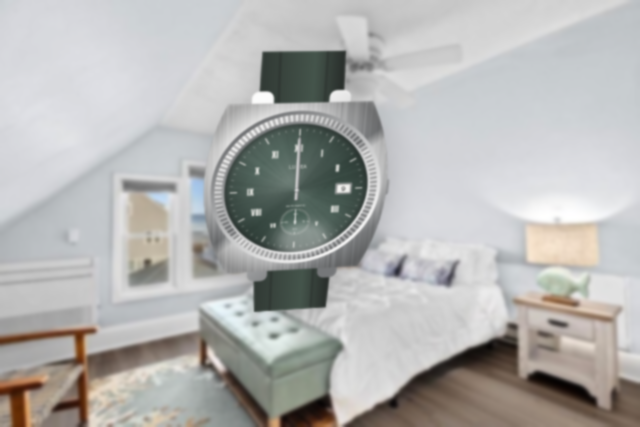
h=12 m=0
